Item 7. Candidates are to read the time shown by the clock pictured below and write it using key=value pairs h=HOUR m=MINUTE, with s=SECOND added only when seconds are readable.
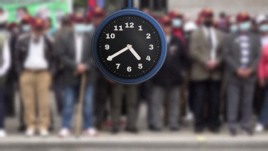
h=4 m=40
